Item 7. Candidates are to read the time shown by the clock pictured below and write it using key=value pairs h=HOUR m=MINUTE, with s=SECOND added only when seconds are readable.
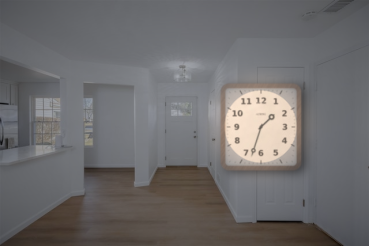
h=1 m=33
